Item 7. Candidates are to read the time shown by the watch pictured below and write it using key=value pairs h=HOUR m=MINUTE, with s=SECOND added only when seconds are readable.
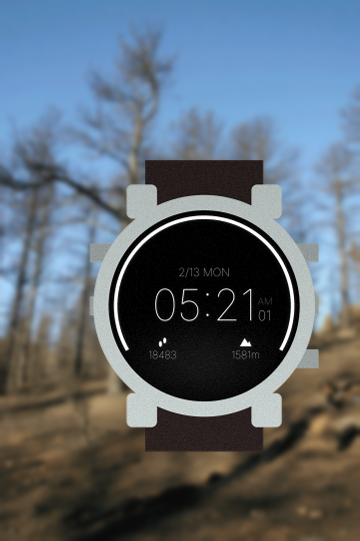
h=5 m=21 s=1
